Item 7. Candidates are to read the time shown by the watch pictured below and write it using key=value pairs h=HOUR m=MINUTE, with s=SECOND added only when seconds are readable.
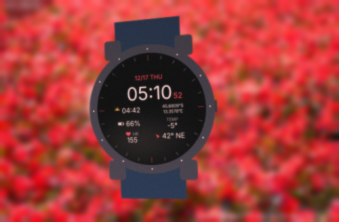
h=5 m=10
